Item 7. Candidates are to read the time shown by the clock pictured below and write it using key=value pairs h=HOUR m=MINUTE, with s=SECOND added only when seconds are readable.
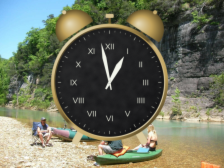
h=12 m=58
